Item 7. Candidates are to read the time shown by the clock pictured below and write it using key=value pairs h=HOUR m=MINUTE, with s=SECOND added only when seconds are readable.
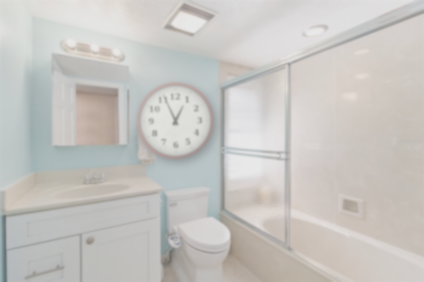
h=12 m=56
